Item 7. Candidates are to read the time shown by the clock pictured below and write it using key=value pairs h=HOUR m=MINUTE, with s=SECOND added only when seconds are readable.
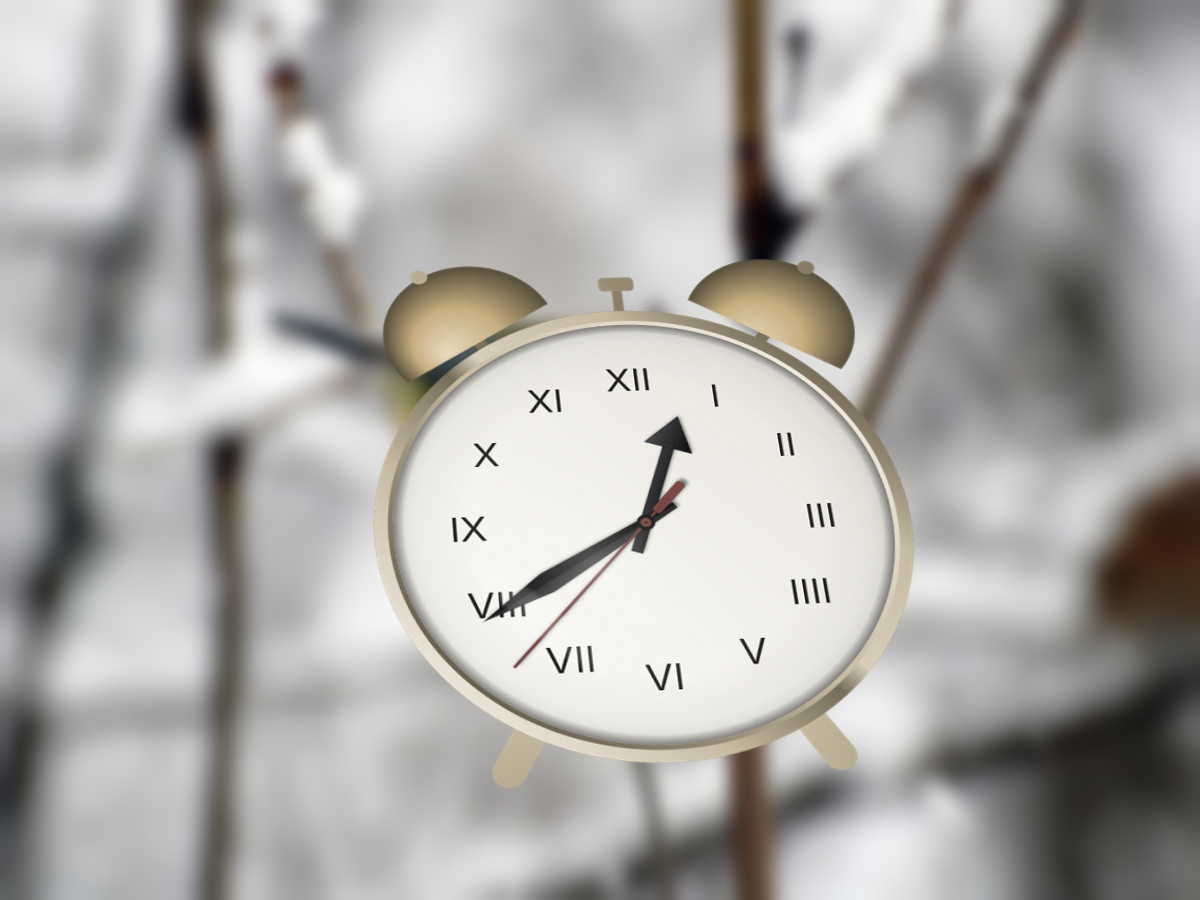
h=12 m=39 s=37
